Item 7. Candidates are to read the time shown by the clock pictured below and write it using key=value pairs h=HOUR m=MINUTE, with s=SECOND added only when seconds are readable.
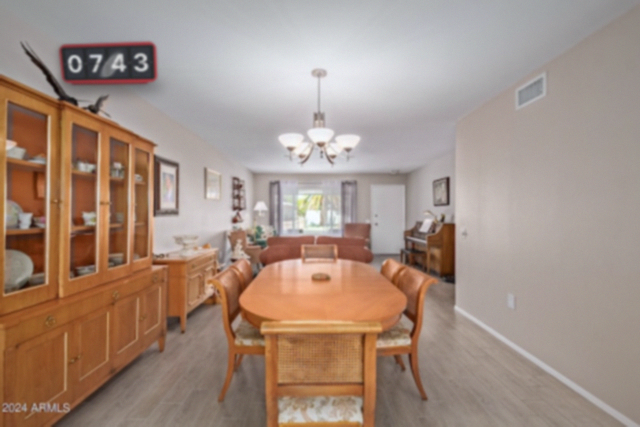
h=7 m=43
